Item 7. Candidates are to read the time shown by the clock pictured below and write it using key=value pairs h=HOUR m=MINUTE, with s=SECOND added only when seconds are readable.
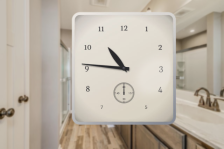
h=10 m=46
